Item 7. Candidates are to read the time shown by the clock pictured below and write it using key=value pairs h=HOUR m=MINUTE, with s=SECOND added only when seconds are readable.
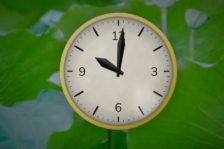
h=10 m=1
